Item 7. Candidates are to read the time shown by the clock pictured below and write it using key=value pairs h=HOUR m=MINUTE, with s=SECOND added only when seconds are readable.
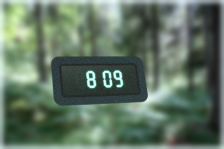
h=8 m=9
